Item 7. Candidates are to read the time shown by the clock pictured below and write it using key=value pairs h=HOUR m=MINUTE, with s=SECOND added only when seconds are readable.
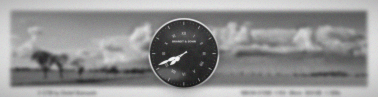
h=7 m=41
